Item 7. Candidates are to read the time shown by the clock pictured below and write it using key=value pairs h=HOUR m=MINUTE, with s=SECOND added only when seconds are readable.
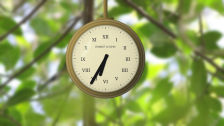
h=6 m=35
